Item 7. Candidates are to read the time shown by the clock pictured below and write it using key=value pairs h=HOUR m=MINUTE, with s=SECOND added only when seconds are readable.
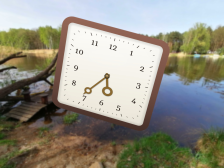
h=5 m=36
